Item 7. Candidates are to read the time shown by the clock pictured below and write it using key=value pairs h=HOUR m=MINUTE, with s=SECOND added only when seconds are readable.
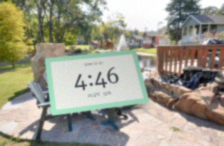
h=4 m=46
